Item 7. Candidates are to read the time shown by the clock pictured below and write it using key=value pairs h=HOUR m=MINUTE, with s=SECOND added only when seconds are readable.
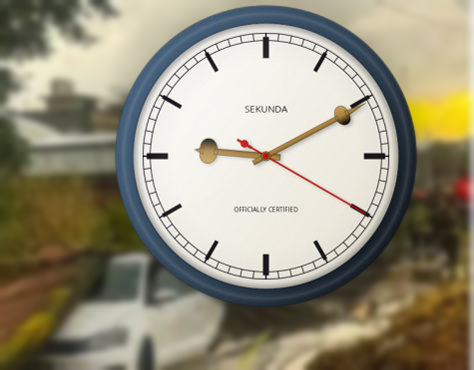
h=9 m=10 s=20
